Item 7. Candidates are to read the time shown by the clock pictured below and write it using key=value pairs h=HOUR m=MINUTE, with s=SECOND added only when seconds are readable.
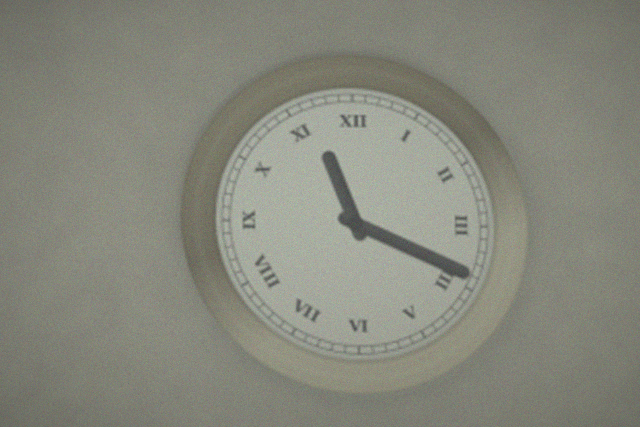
h=11 m=19
